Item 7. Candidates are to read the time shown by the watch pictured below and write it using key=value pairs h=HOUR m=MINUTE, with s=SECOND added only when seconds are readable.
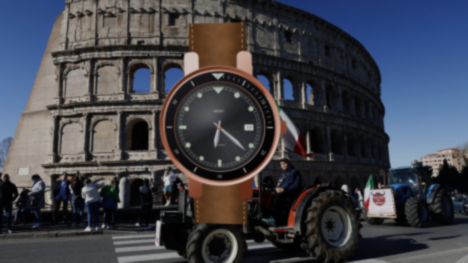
h=6 m=22
